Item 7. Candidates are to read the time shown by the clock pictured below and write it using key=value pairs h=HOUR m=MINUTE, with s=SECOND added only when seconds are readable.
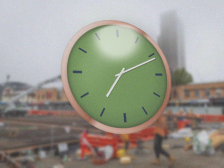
h=7 m=11
